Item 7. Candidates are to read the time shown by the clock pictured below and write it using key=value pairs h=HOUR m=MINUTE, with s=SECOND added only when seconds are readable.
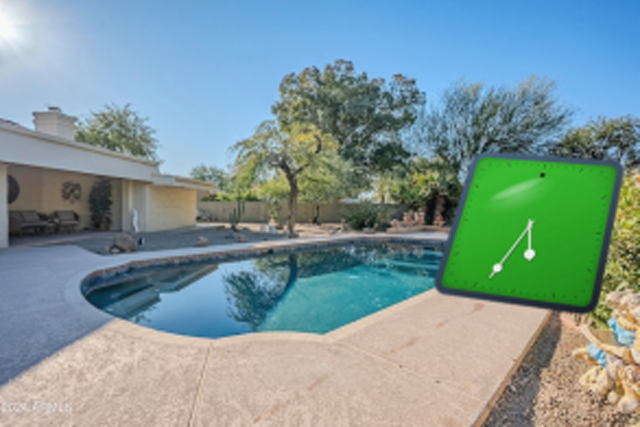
h=5 m=34
